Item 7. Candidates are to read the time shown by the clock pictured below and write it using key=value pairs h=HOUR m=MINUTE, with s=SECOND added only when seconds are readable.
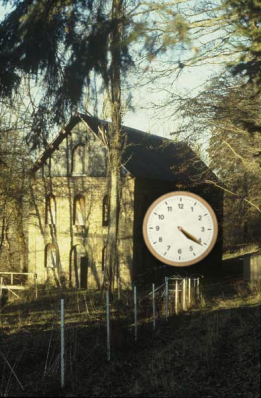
h=4 m=21
